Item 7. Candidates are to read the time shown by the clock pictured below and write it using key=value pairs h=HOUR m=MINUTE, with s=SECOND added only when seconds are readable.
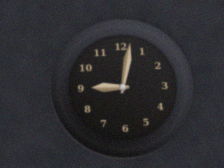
h=9 m=2
